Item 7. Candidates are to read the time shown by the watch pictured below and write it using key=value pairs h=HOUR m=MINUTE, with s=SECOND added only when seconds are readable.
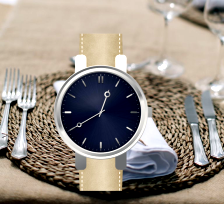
h=12 m=40
